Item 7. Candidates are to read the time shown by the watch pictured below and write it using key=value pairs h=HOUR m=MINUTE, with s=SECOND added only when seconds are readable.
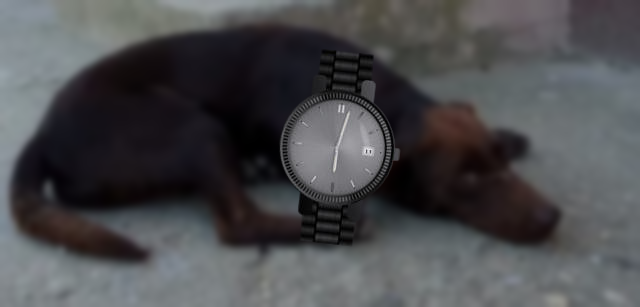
h=6 m=2
